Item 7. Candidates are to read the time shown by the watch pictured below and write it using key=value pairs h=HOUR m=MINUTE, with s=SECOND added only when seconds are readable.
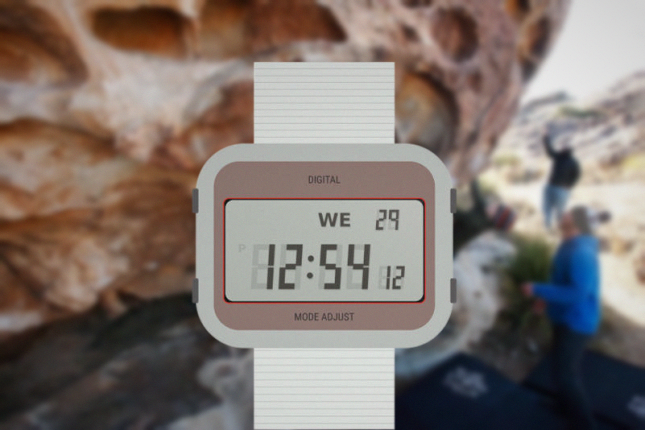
h=12 m=54 s=12
